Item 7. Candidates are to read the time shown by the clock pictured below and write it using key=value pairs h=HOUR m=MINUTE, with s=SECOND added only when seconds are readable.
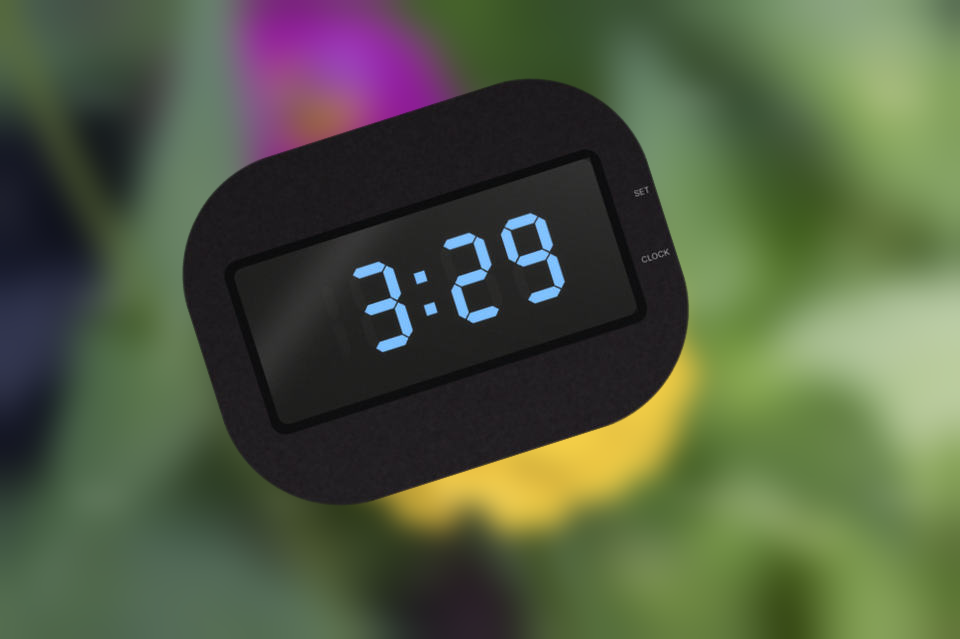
h=3 m=29
